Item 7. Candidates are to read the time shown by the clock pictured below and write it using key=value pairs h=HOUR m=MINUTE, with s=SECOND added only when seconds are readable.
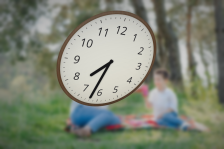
h=7 m=32
